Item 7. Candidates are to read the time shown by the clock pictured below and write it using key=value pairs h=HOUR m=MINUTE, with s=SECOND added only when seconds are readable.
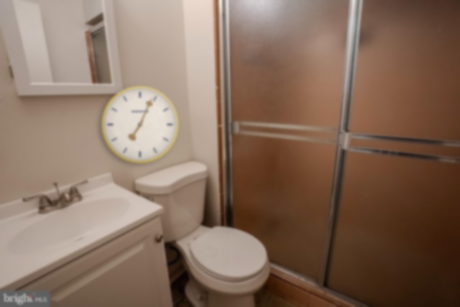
h=7 m=4
